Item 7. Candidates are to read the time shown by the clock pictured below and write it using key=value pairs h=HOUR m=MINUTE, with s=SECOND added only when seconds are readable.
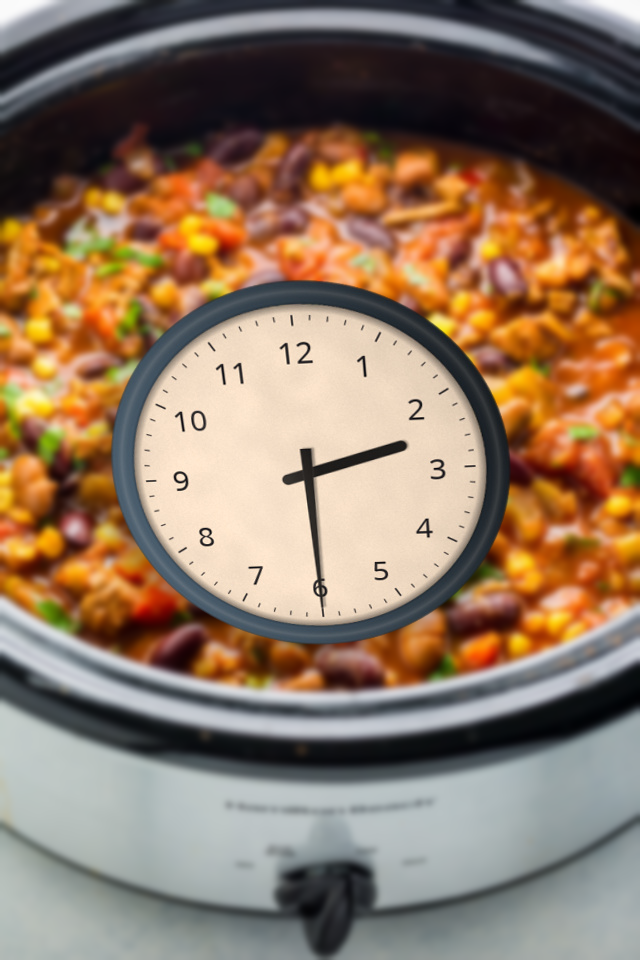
h=2 m=30
